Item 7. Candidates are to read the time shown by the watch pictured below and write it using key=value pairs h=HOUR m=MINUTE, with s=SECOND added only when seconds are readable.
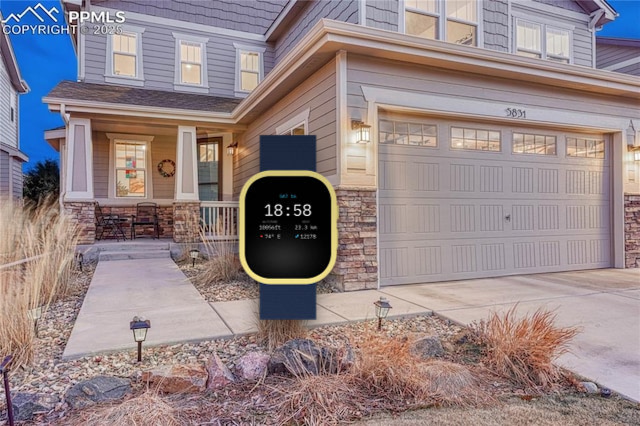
h=18 m=58
